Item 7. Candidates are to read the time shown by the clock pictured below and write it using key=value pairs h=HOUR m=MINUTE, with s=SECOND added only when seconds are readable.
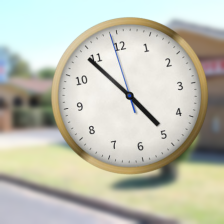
h=4 m=53 s=59
